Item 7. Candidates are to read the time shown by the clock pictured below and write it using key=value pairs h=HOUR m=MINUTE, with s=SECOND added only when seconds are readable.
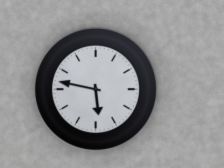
h=5 m=47
